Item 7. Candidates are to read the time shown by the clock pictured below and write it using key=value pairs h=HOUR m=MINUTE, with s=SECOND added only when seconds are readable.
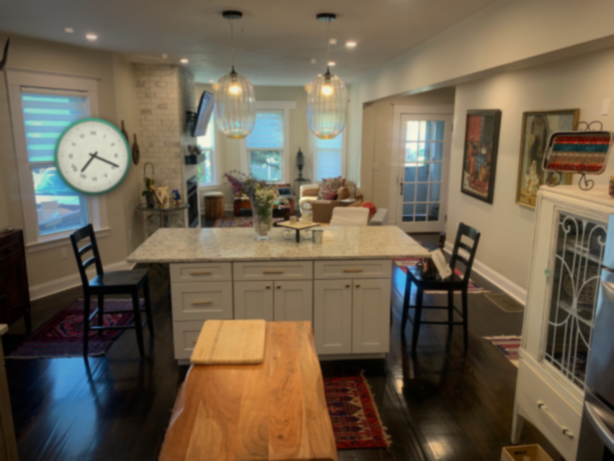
h=7 m=19
